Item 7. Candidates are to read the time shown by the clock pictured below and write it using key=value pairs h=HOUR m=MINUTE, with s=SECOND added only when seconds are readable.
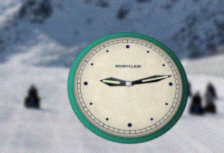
h=9 m=13
